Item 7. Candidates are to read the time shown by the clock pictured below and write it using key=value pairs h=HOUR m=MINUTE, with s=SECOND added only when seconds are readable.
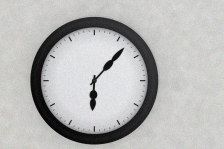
h=6 m=7
